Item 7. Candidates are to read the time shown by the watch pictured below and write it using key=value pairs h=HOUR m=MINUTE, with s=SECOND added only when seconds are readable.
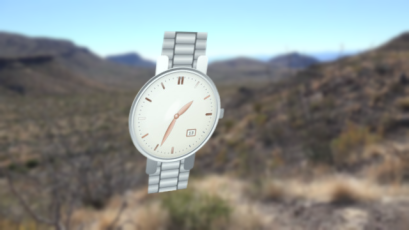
h=1 m=34
